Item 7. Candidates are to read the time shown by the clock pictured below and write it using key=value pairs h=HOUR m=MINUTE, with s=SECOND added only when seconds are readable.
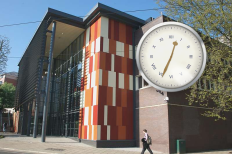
h=12 m=34
